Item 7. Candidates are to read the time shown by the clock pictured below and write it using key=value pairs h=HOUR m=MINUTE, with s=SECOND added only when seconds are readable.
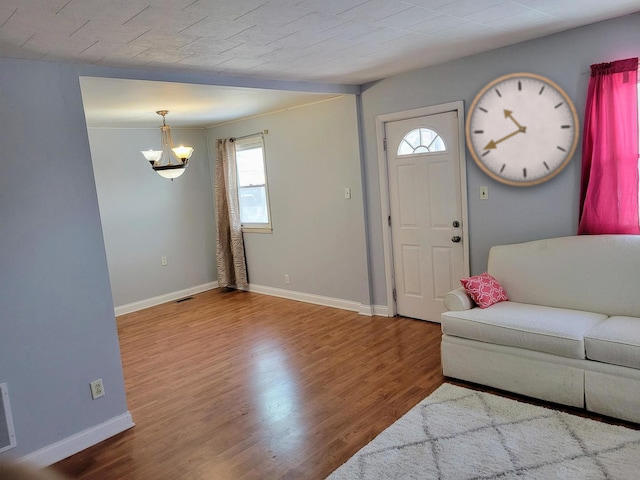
h=10 m=41
